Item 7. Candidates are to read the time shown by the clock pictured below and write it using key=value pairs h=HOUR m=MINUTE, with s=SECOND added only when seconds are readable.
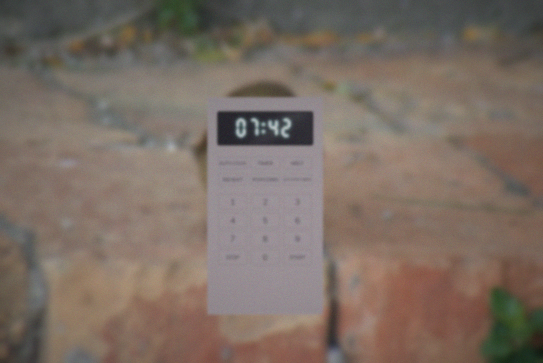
h=7 m=42
